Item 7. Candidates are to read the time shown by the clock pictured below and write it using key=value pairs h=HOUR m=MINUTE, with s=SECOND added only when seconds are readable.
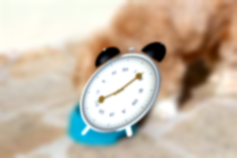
h=8 m=8
